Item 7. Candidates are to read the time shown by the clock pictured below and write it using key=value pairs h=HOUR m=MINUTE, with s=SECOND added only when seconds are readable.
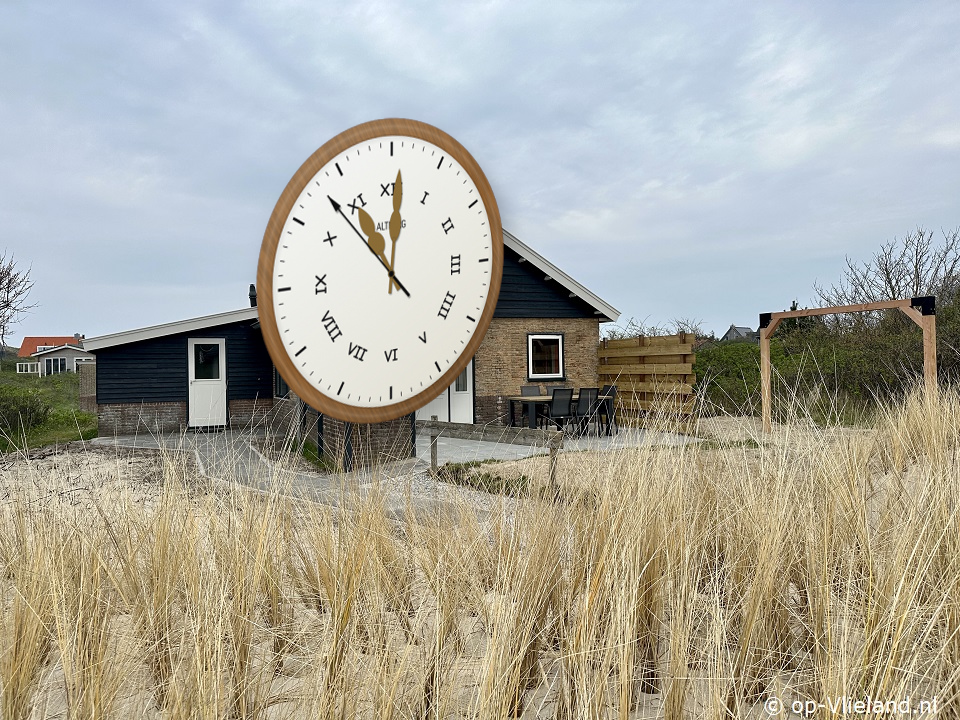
h=11 m=0 s=53
